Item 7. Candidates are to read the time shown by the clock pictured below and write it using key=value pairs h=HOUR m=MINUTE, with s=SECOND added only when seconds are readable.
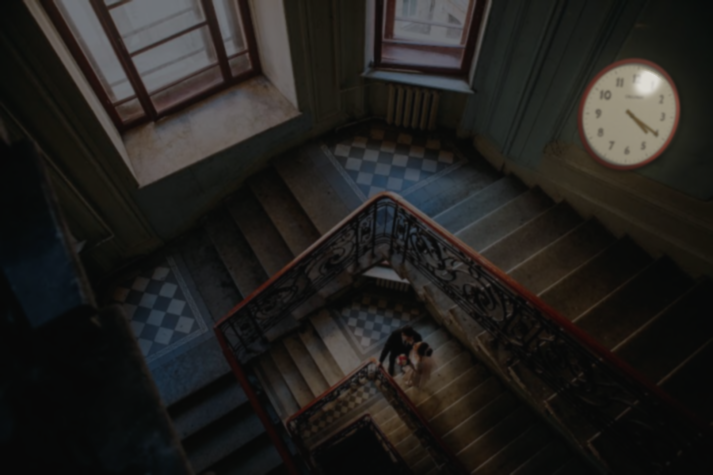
h=4 m=20
